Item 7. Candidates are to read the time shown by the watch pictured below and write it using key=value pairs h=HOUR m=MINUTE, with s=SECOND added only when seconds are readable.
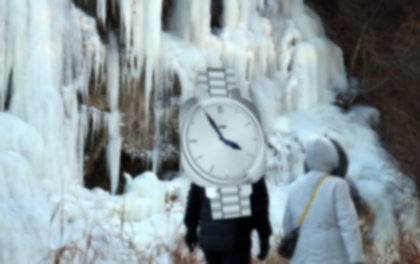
h=3 m=55
